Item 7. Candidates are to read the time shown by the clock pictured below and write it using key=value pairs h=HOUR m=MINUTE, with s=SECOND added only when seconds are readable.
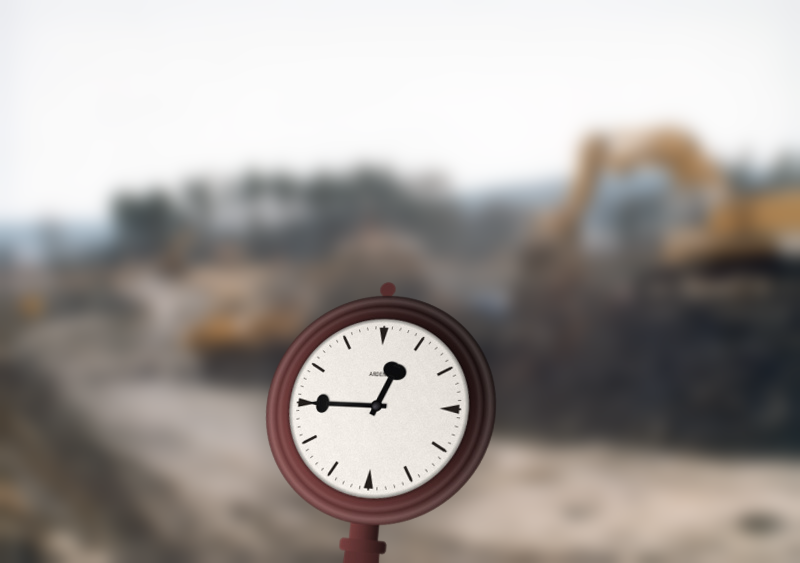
h=12 m=45
